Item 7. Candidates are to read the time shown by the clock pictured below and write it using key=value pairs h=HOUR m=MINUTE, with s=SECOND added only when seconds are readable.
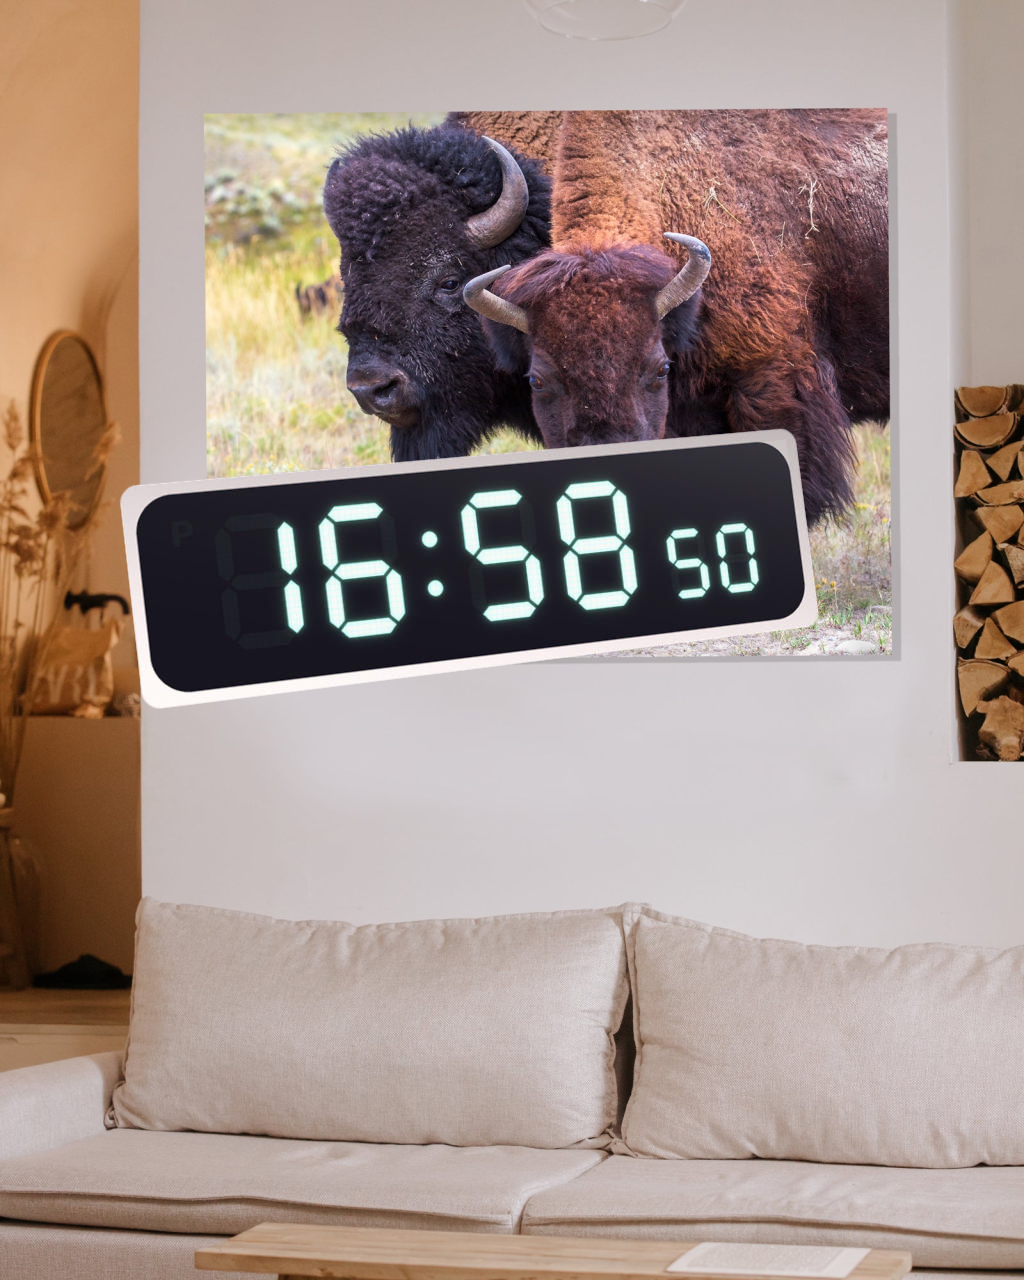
h=16 m=58 s=50
